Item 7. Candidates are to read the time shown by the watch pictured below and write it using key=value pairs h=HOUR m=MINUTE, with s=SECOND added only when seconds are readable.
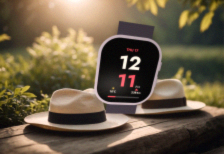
h=12 m=11
